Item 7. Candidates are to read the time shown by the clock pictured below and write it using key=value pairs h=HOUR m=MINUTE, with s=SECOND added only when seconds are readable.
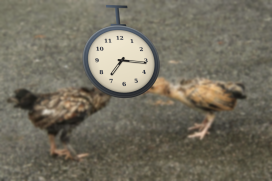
h=7 m=16
